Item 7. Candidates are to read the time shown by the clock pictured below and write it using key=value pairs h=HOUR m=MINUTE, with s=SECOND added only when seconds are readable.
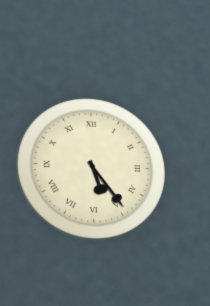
h=5 m=24
